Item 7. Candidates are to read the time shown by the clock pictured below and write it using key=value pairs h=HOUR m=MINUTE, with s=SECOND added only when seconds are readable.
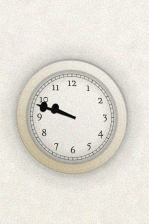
h=9 m=48
